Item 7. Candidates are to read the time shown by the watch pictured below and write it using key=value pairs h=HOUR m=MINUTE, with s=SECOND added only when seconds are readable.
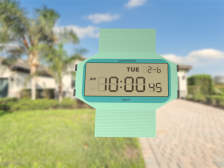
h=10 m=0 s=45
